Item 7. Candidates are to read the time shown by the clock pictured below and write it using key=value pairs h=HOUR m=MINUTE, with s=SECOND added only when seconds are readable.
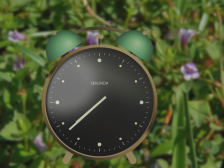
h=7 m=38
